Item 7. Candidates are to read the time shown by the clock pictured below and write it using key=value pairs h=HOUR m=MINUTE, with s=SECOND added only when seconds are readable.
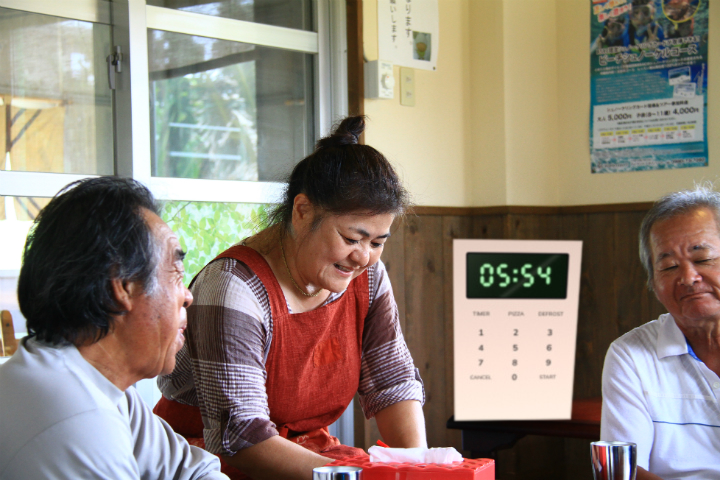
h=5 m=54
